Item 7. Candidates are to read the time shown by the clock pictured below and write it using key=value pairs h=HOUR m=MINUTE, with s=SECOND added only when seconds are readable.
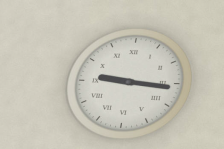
h=9 m=16
